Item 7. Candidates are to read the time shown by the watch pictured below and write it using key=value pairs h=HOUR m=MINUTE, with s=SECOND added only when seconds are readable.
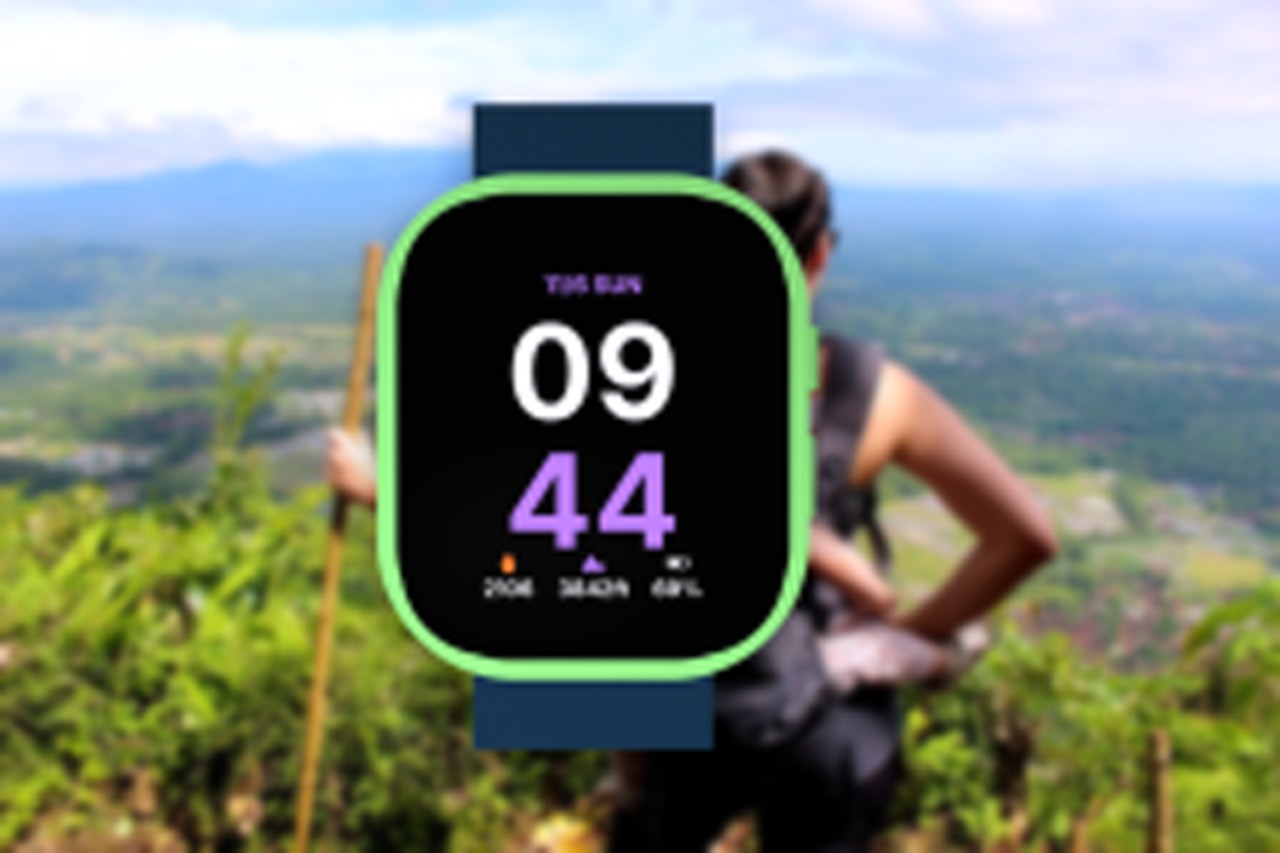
h=9 m=44
